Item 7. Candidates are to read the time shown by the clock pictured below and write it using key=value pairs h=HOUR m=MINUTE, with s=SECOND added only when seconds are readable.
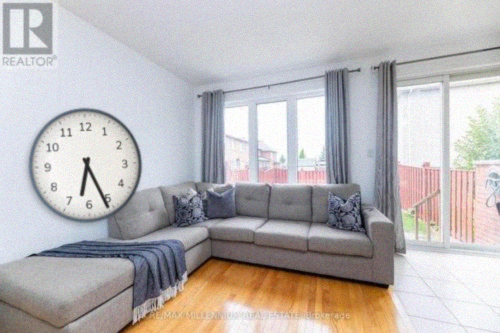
h=6 m=26
